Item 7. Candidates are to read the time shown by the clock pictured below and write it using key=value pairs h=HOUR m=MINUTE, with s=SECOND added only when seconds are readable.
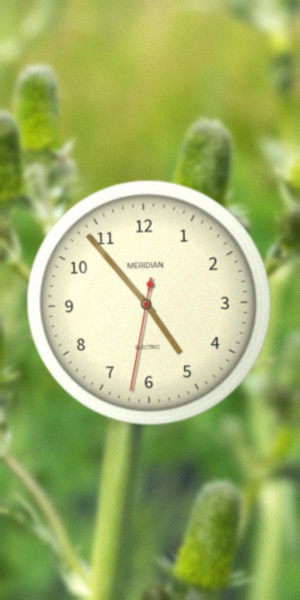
h=4 m=53 s=32
